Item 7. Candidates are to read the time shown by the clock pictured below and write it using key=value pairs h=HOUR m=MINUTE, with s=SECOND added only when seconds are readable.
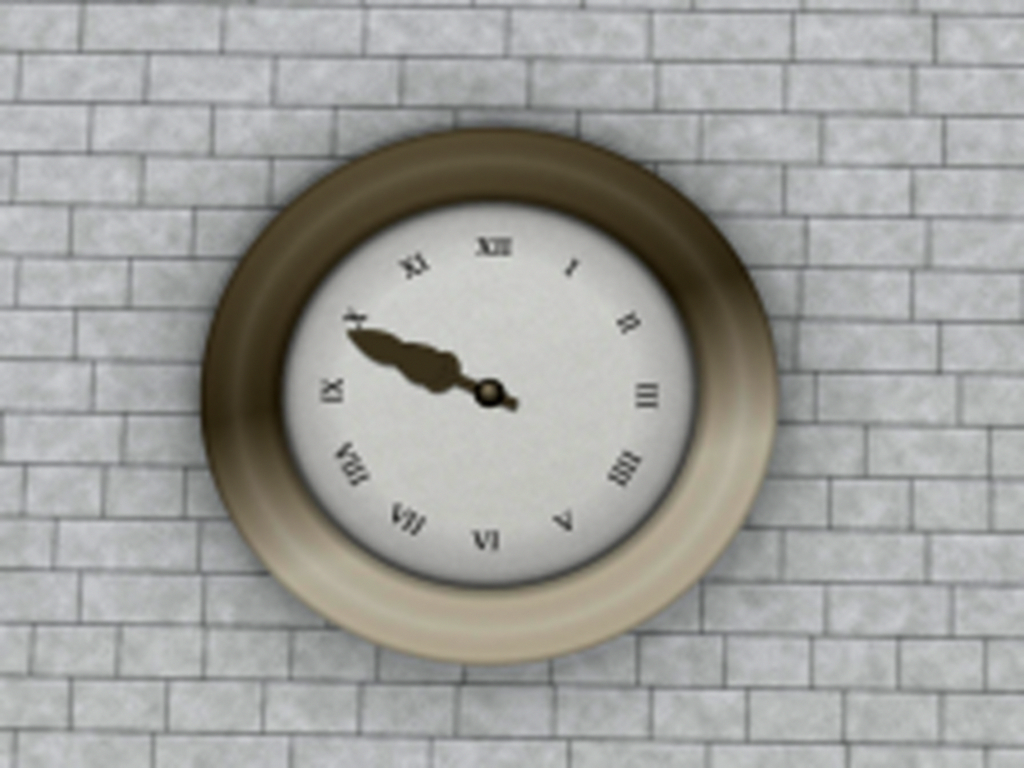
h=9 m=49
